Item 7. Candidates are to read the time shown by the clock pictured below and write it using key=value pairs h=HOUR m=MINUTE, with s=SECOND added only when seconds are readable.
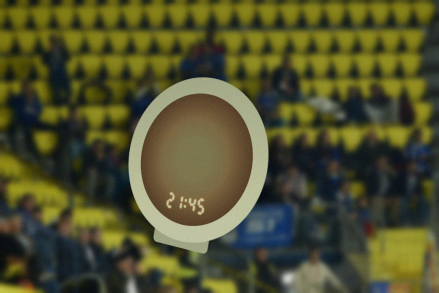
h=21 m=45
